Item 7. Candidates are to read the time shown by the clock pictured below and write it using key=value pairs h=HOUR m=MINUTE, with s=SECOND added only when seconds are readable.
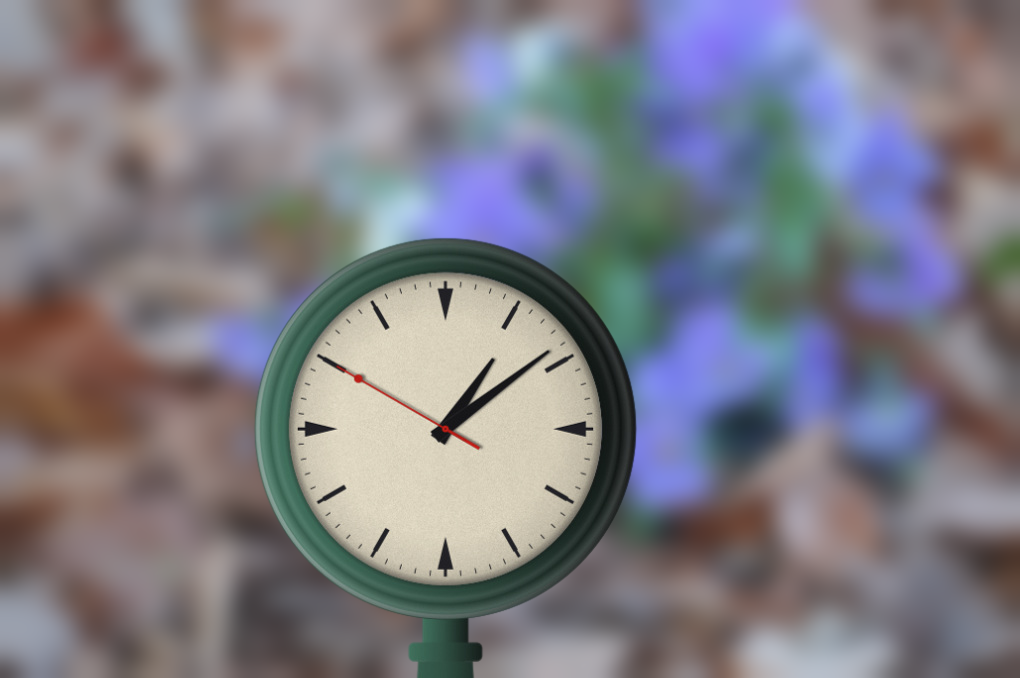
h=1 m=8 s=50
